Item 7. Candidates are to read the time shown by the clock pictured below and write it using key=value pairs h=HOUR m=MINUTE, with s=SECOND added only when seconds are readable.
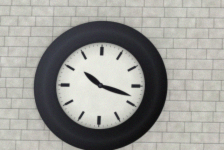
h=10 m=18
